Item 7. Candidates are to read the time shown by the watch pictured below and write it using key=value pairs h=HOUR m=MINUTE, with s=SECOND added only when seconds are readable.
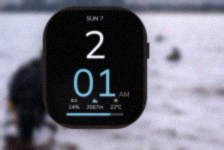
h=2 m=1
